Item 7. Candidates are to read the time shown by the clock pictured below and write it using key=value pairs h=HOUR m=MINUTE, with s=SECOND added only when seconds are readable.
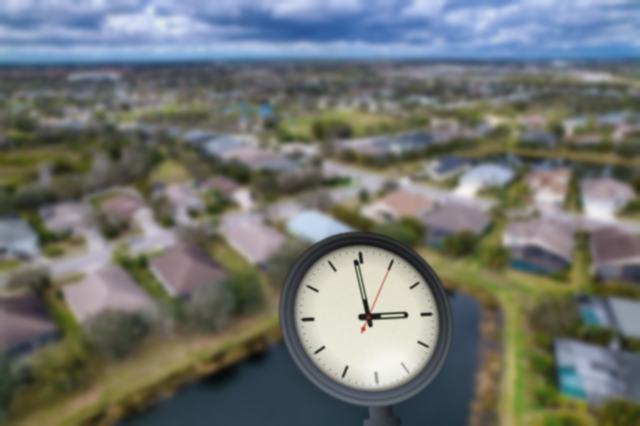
h=2 m=59 s=5
